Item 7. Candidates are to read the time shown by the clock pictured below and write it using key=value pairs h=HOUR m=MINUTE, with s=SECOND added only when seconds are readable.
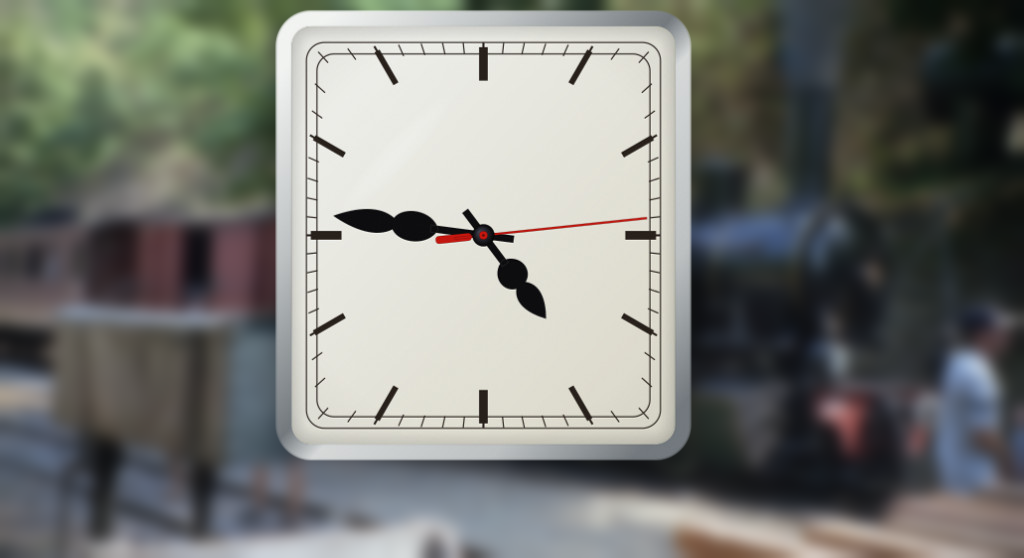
h=4 m=46 s=14
